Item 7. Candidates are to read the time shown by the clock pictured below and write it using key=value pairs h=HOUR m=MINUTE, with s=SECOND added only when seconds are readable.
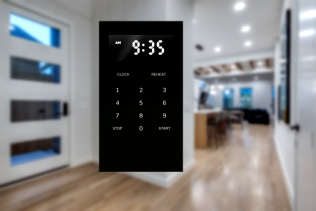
h=9 m=35
